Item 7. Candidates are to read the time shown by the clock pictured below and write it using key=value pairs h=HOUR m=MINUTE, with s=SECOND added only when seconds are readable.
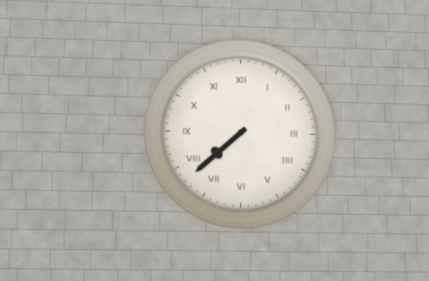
h=7 m=38
